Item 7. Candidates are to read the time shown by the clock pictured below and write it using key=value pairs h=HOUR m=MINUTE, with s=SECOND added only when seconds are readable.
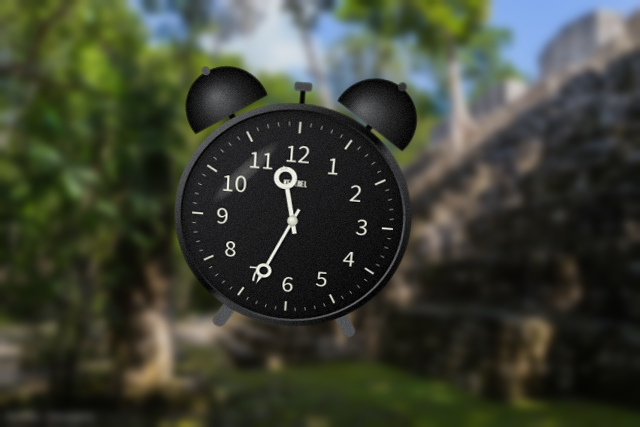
h=11 m=34
